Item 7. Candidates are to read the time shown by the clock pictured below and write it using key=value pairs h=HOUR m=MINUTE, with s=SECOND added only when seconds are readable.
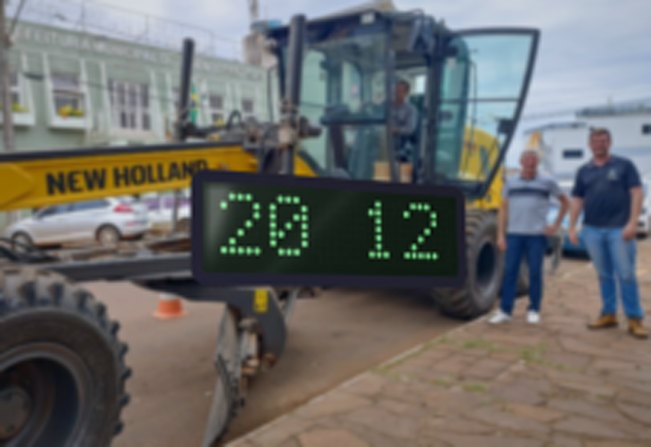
h=20 m=12
